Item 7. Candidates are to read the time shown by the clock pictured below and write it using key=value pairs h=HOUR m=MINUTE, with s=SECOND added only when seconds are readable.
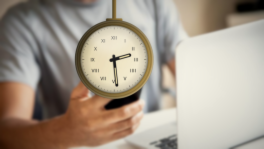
h=2 m=29
